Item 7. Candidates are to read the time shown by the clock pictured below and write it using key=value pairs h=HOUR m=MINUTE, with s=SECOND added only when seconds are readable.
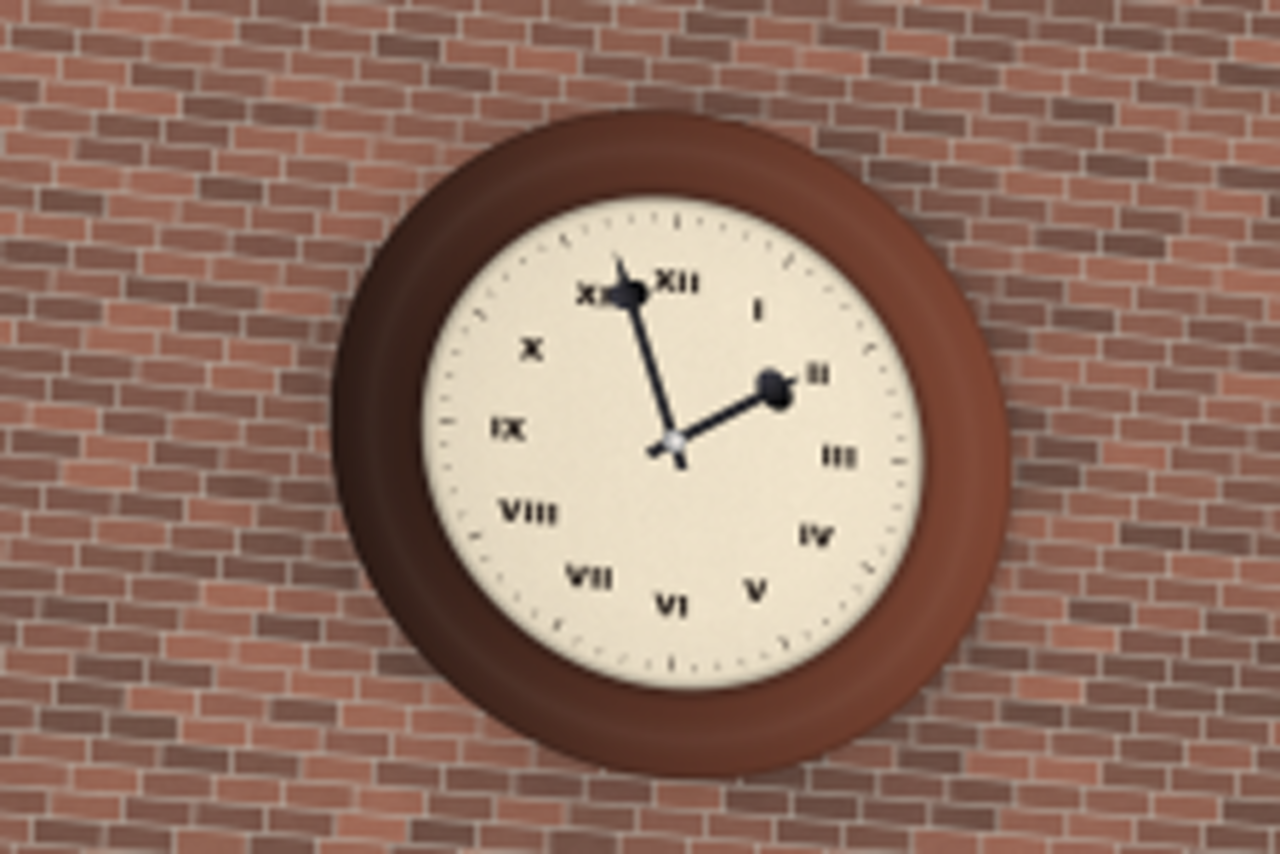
h=1 m=57
